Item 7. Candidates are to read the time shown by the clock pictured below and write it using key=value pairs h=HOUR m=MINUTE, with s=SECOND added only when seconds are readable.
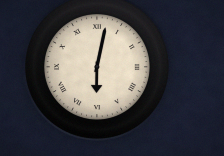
h=6 m=2
